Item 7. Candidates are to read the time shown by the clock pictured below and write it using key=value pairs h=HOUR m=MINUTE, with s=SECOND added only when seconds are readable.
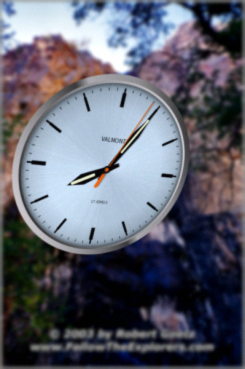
h=8 m=5 s=4
